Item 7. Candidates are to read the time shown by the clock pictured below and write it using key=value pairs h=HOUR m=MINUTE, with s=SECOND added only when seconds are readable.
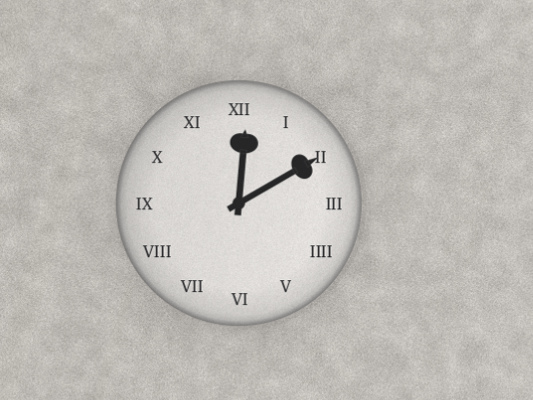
h=12 m=10
